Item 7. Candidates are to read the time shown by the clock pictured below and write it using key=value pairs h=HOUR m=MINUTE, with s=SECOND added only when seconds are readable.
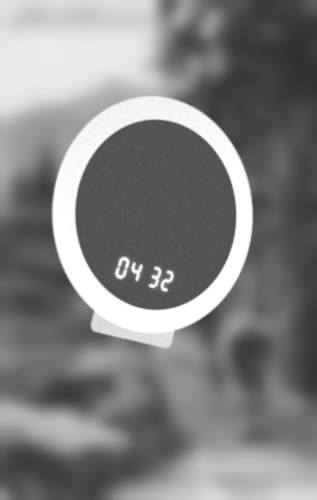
h=4 m=32
